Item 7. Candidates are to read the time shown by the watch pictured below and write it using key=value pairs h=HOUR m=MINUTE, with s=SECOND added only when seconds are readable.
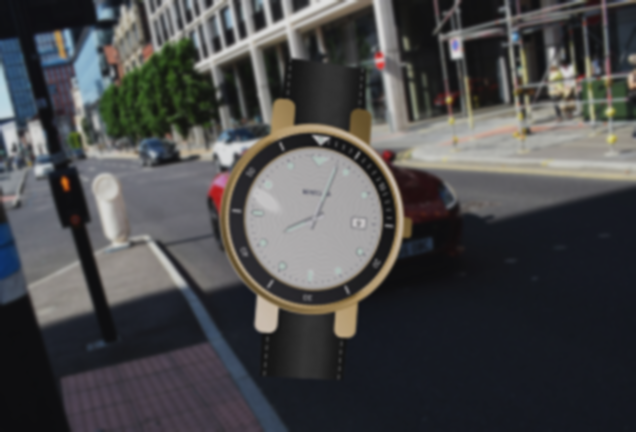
h=8 m=3
